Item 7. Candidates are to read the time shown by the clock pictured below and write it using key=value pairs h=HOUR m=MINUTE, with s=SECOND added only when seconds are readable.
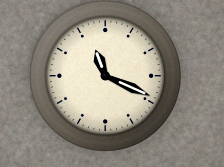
h=11 m=19
